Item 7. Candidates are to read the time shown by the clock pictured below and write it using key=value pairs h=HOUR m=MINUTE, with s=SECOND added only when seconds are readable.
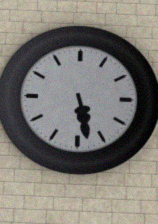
h=5 m=28
